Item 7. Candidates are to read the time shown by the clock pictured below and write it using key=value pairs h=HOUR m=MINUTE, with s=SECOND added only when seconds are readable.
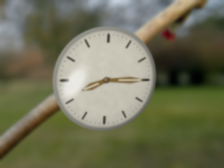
h=8 m=15
